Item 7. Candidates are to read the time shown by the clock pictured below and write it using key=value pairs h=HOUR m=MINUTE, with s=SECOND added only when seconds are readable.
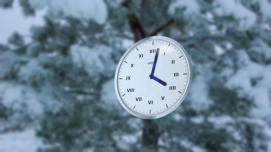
h=4 m=2
